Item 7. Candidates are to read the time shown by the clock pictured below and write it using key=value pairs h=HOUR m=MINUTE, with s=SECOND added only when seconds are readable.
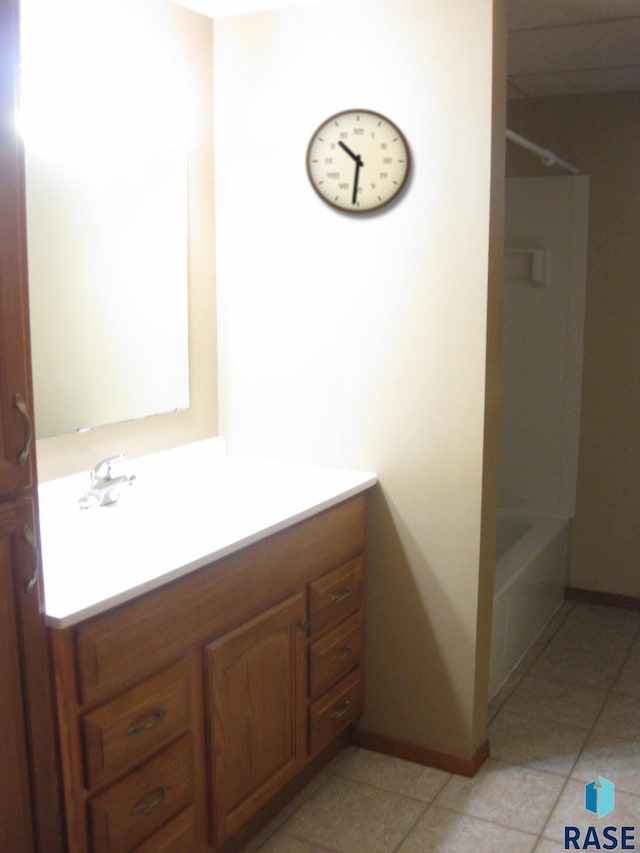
h=10 m=31
